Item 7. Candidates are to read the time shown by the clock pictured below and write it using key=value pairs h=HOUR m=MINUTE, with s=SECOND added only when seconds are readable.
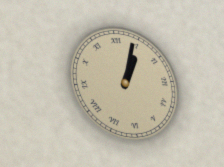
h=1 m=4
